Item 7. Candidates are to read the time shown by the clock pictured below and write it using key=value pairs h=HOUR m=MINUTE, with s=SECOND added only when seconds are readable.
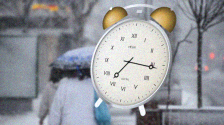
h=7 m=16
